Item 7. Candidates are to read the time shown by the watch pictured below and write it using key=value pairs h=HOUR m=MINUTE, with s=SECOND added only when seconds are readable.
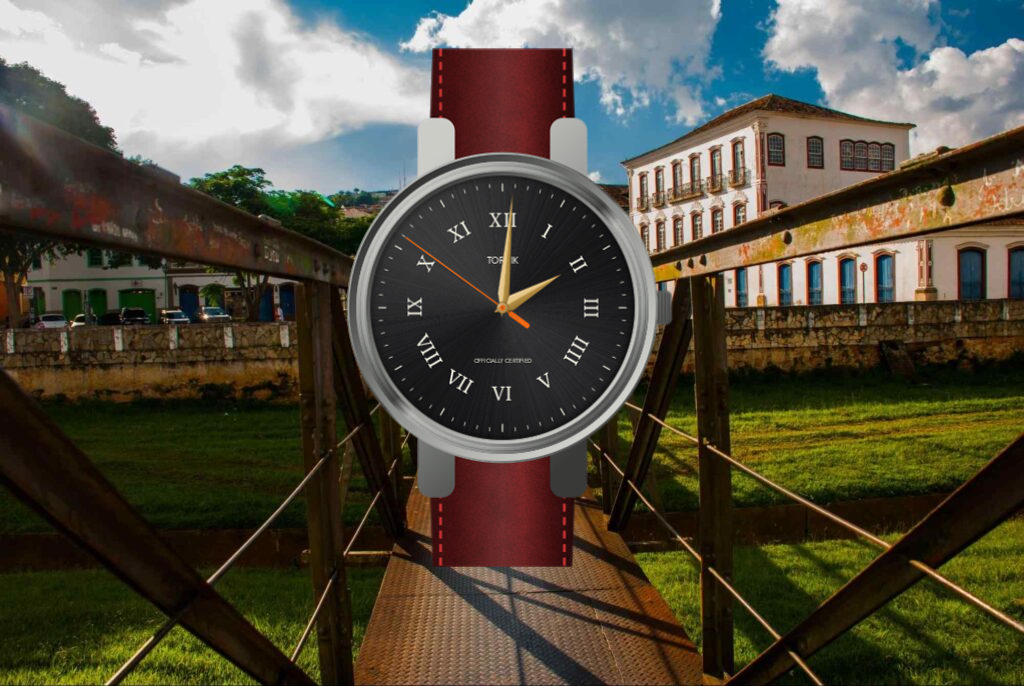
h=2 m=0 s=51
